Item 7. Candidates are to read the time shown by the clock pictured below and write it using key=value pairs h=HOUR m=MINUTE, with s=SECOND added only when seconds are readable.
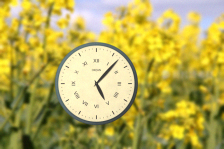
h=5 m=7
